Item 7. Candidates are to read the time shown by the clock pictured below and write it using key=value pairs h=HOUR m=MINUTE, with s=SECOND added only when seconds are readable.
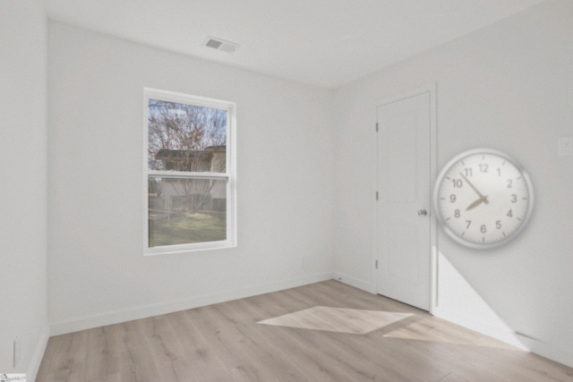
h=7 m=53
